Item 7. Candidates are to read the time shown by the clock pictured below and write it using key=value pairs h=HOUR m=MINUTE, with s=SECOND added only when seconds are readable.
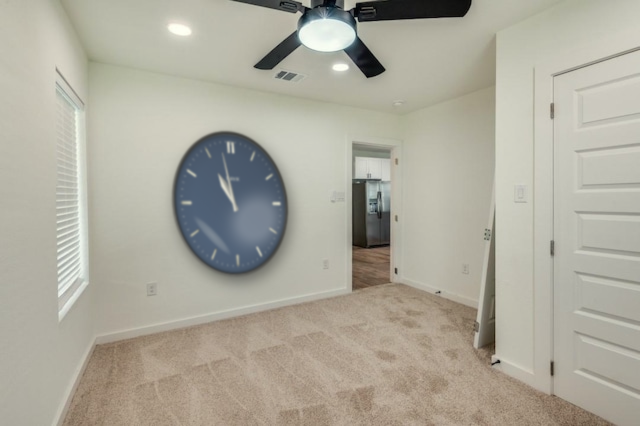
h=10 m=58
